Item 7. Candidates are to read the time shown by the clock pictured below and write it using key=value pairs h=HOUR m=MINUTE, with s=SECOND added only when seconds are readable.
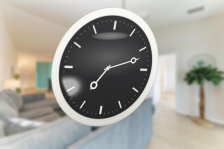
h=7 m=12
